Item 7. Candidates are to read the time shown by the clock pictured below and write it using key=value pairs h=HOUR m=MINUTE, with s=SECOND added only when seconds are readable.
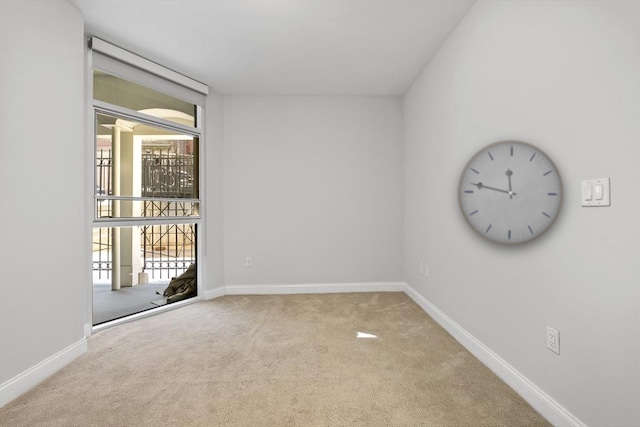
h=11 m=47
